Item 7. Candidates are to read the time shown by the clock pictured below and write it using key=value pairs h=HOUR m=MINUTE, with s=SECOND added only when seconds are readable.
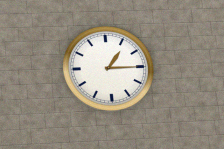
h=1 m=15
